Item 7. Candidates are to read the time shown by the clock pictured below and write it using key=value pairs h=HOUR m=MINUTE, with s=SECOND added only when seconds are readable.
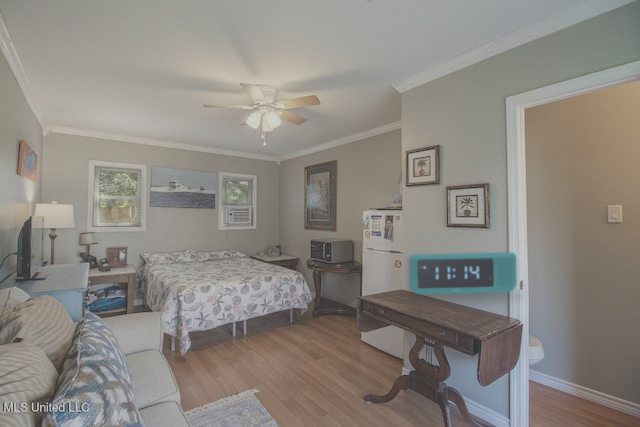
h=11 m=14
